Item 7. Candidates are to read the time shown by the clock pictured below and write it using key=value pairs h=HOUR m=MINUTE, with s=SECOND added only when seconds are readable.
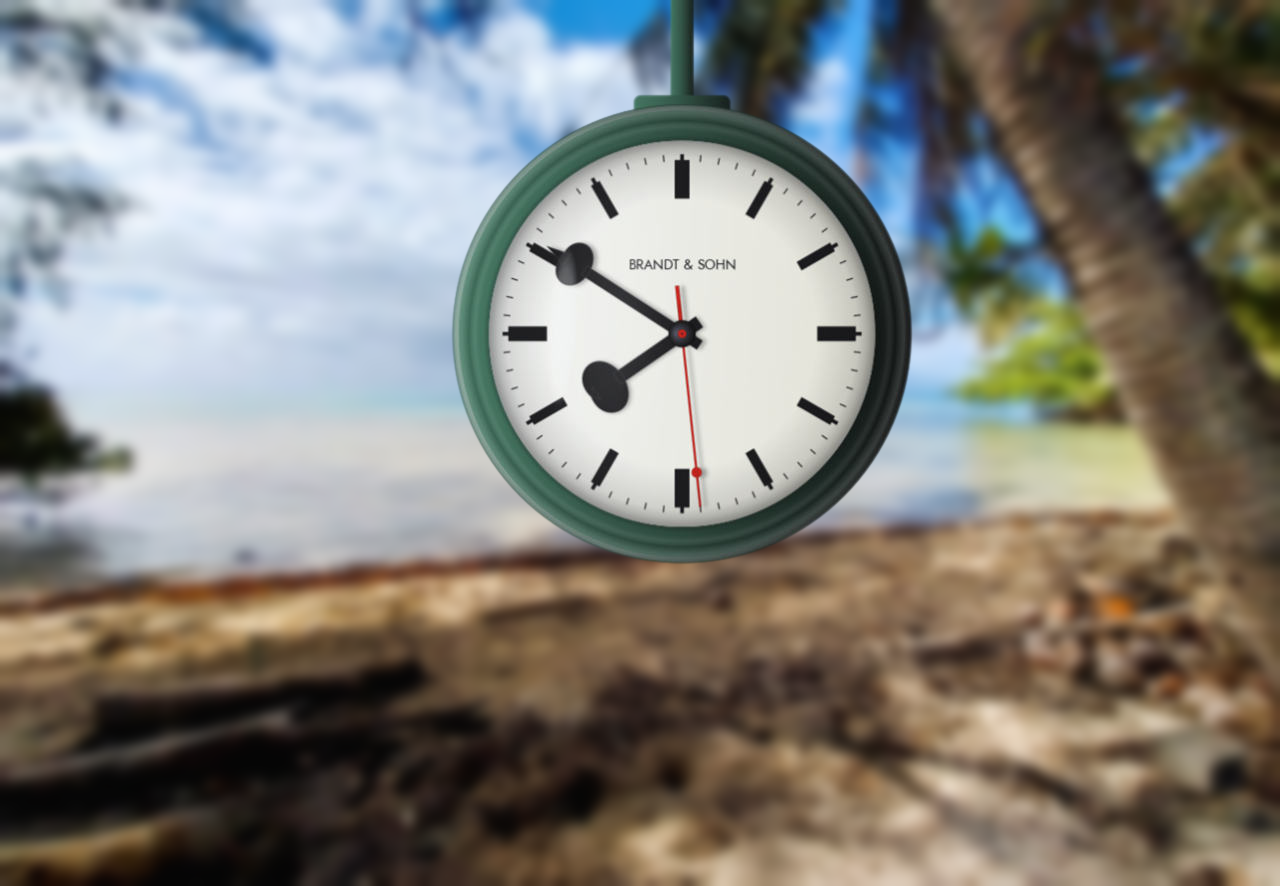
h=7 m=50 s=29
